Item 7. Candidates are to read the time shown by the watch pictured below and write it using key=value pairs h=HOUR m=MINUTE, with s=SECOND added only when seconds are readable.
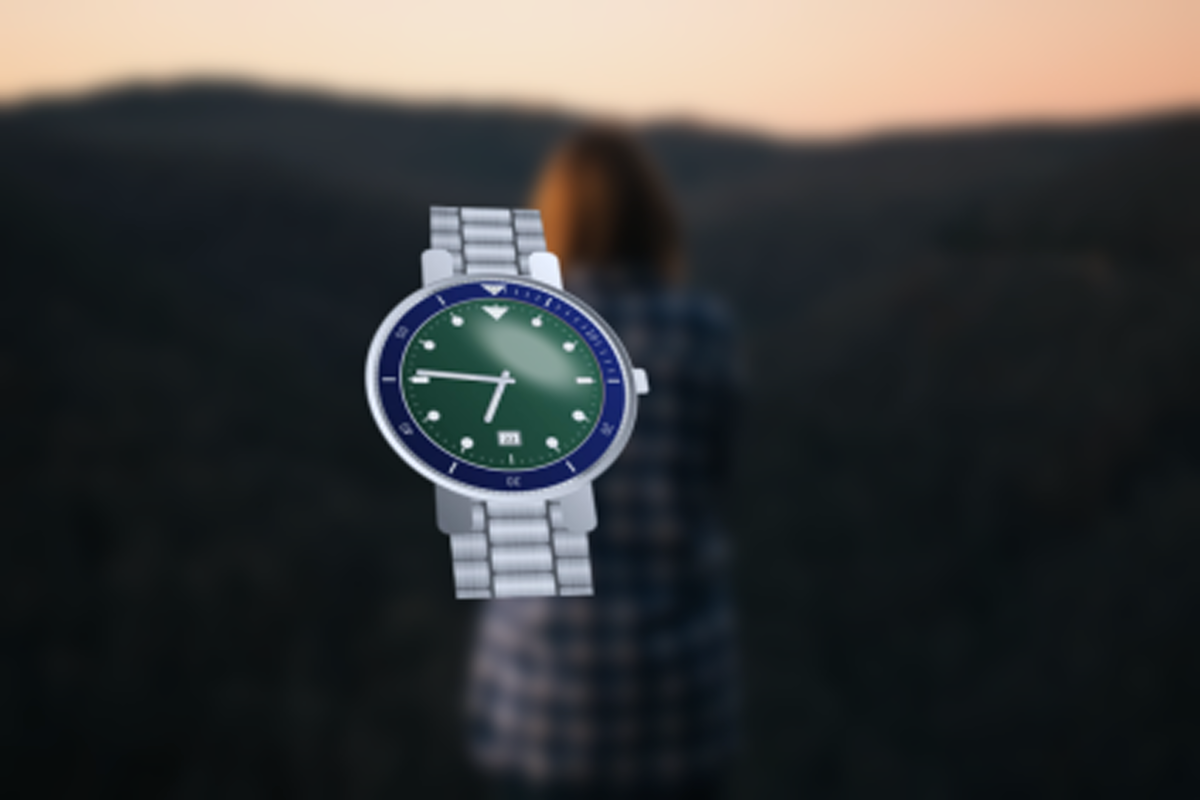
h=6 m=46
